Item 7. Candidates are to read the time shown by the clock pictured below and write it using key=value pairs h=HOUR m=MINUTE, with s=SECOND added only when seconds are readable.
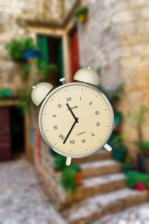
h=11 m=38
